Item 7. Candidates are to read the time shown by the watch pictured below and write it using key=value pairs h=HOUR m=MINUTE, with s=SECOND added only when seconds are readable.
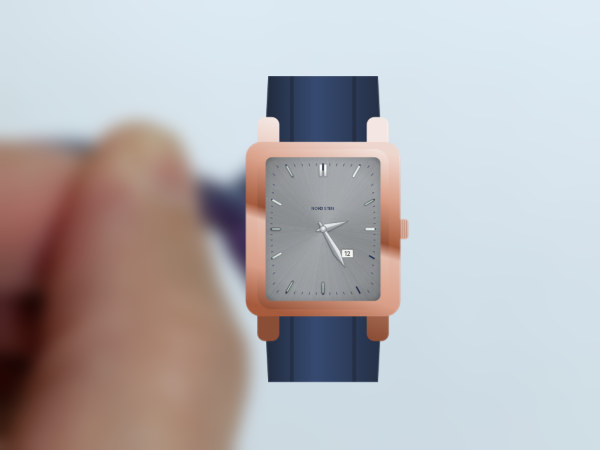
h=2 m=25
